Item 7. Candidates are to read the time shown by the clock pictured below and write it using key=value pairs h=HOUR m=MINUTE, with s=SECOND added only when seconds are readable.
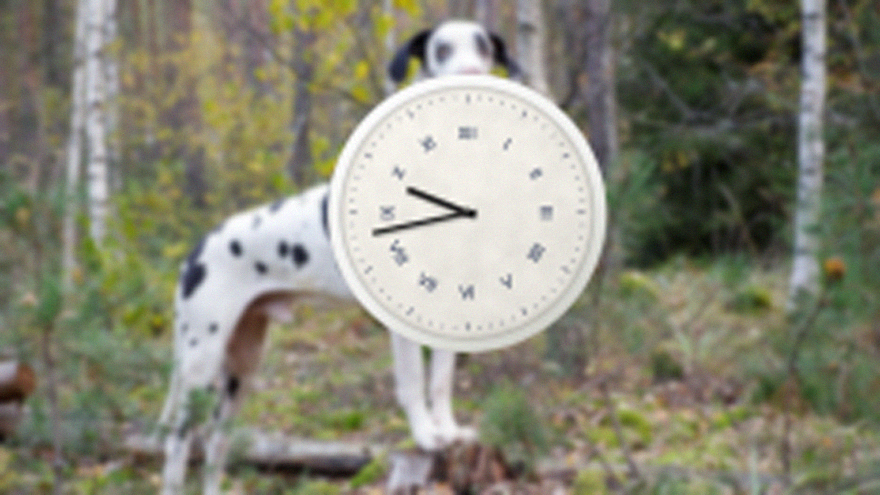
h=9 m=43
